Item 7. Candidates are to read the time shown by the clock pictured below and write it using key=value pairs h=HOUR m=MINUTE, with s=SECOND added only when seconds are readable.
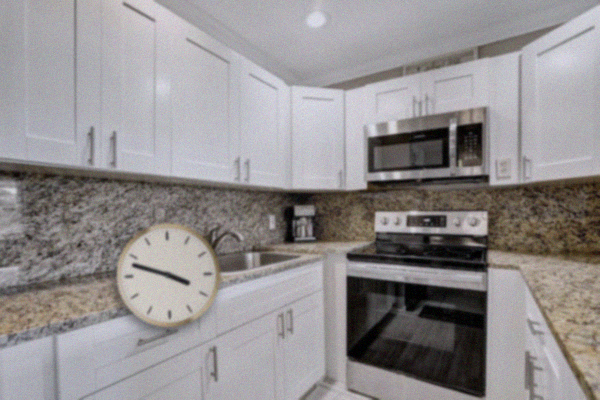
h=3 m=48
